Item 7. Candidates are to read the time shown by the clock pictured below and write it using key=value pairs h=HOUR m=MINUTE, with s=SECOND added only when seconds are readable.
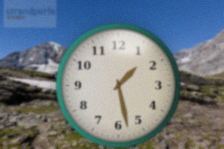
h=1 m=28
